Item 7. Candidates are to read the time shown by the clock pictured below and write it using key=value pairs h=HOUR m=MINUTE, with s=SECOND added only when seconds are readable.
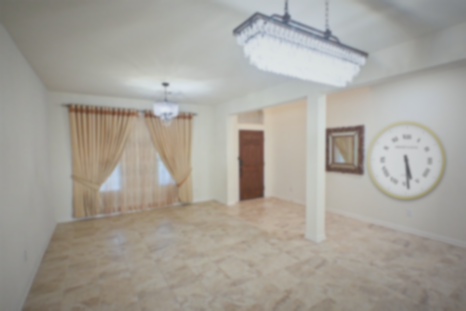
h=5 m=29
